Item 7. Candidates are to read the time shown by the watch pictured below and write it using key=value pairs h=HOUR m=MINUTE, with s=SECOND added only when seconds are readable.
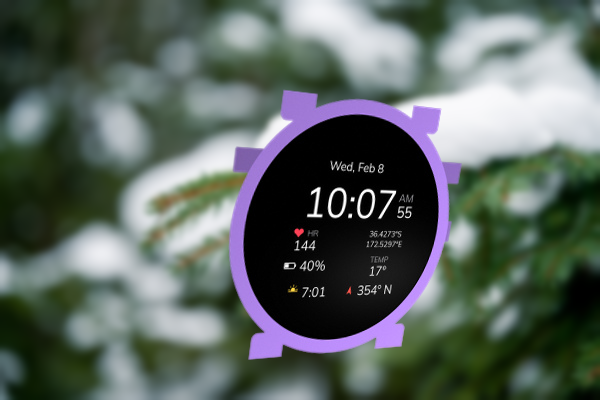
h=10 m=7 s=55
